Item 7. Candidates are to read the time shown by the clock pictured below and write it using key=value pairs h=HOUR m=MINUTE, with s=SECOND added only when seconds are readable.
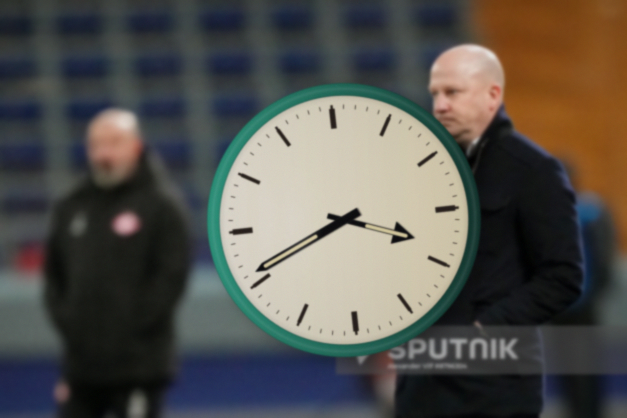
h=3 m=41
